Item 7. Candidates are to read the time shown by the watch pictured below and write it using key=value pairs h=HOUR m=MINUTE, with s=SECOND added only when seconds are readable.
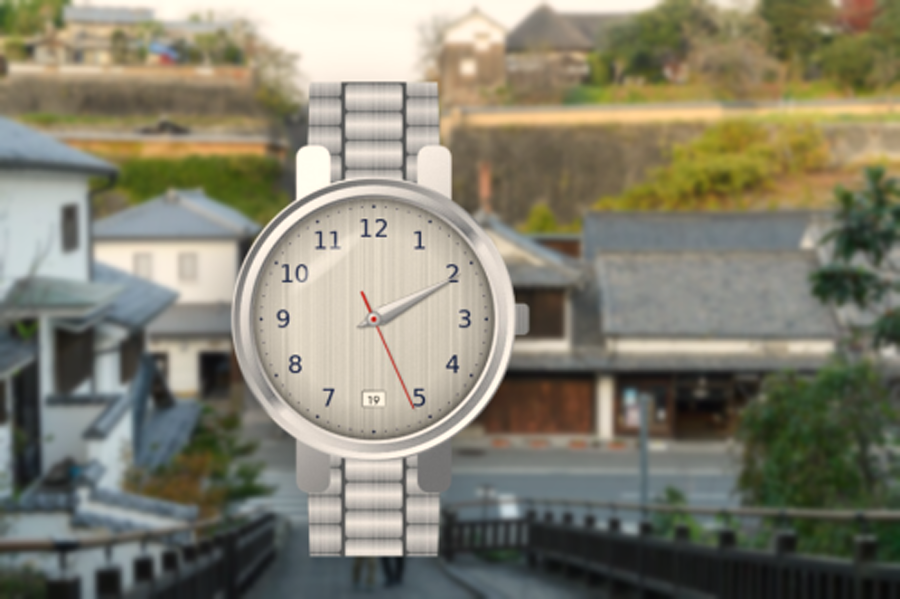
h=2 m=10 s=26
